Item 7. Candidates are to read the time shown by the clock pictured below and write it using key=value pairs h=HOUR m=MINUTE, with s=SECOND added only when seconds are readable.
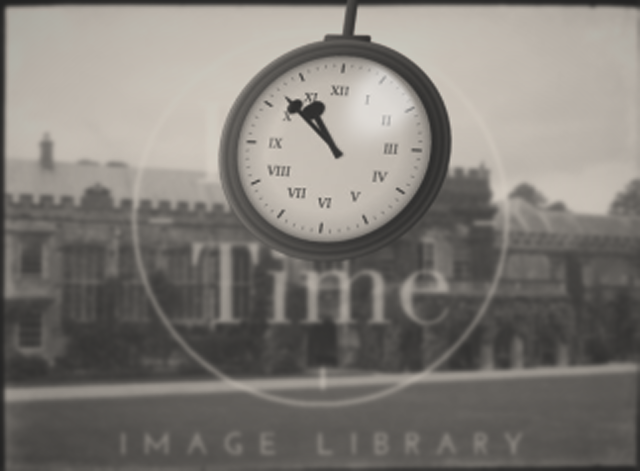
h=10 m=52
